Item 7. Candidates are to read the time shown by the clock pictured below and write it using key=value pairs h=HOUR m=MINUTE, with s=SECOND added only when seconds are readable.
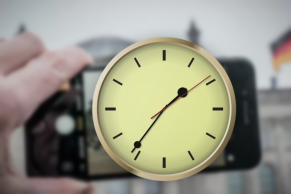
h=1 m=36 s=9
